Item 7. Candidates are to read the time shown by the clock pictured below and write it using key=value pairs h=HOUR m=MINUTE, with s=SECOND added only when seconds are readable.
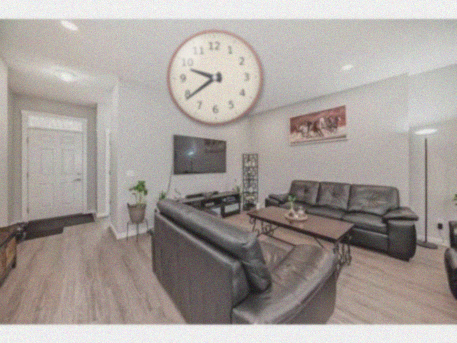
h=9 m=39
